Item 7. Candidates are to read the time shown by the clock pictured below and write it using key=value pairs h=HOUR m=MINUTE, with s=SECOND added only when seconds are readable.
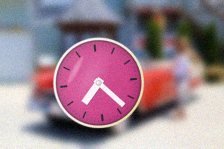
h=7 m=23
